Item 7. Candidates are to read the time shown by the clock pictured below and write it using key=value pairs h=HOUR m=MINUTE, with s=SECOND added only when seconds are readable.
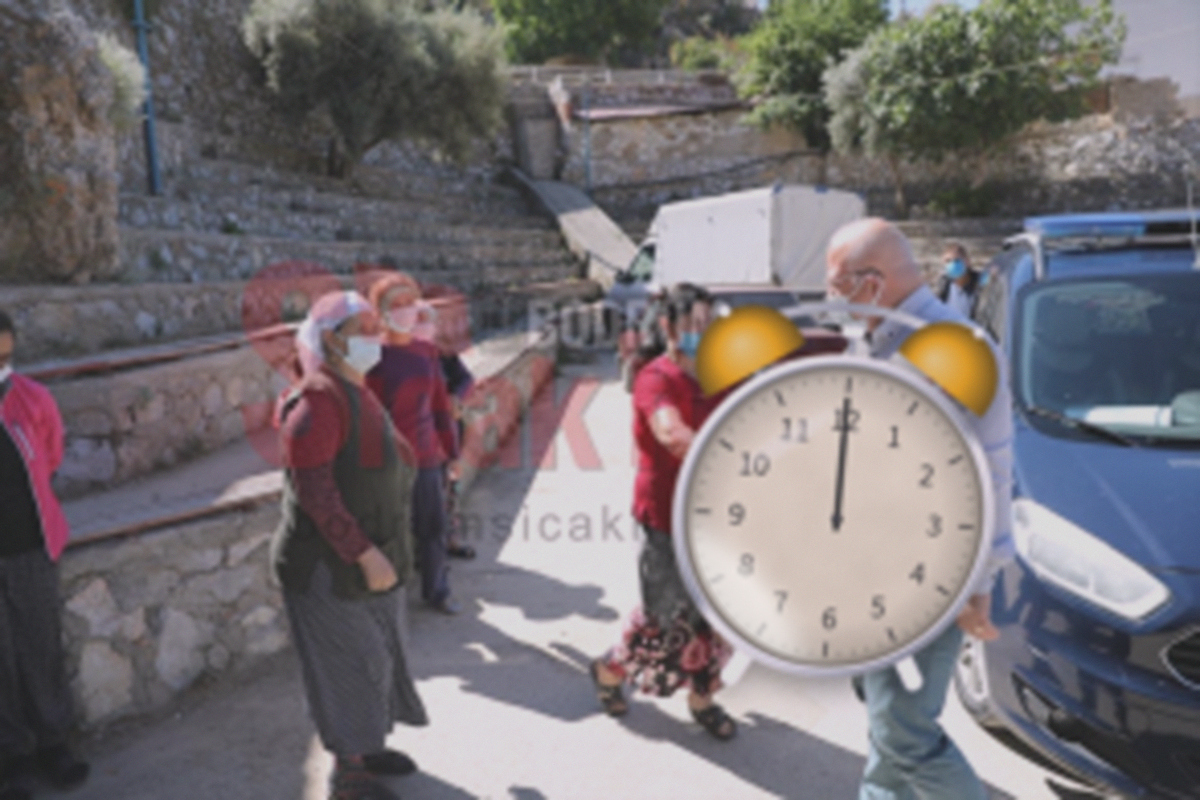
h=12 m=0
